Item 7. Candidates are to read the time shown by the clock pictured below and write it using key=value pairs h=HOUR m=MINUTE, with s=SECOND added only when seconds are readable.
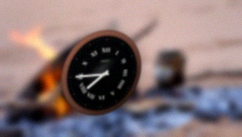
h=7 m=45
